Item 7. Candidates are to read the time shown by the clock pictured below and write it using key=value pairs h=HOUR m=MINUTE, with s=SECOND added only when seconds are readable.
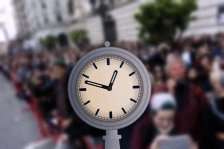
h=12 m=48
